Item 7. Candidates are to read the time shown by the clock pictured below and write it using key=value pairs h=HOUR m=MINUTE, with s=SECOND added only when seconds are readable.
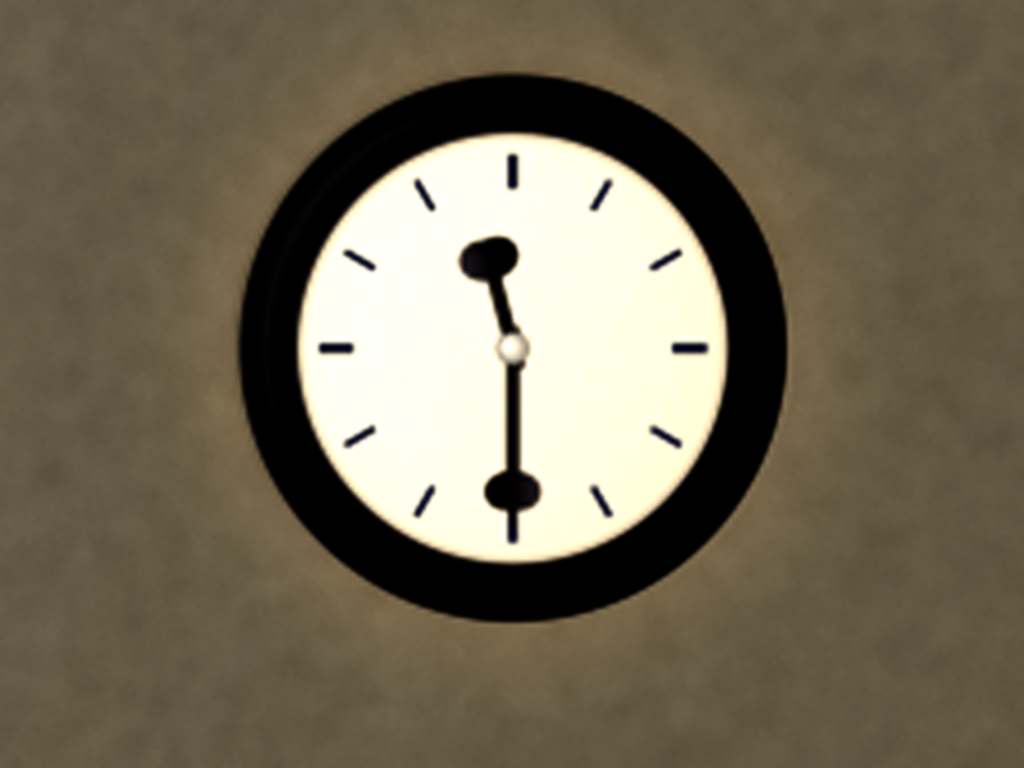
h=11 m=30
